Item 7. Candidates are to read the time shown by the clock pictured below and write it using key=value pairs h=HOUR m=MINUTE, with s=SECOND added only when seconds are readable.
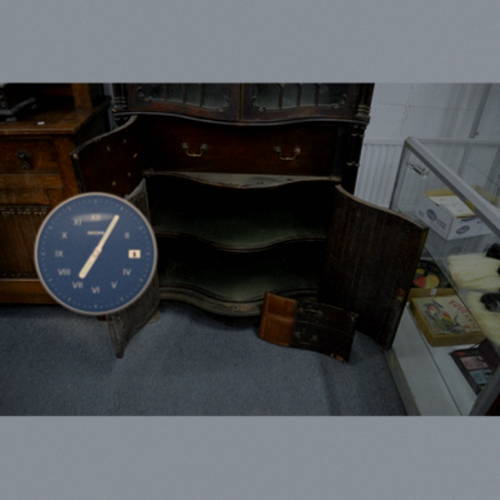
h=7 m=5
